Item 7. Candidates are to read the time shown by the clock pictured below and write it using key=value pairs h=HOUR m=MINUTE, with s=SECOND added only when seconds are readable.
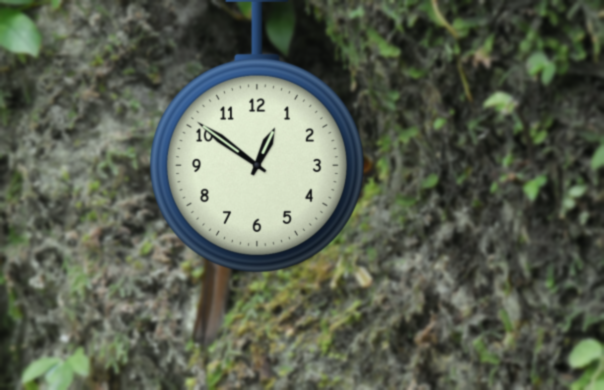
h=12 m=51
